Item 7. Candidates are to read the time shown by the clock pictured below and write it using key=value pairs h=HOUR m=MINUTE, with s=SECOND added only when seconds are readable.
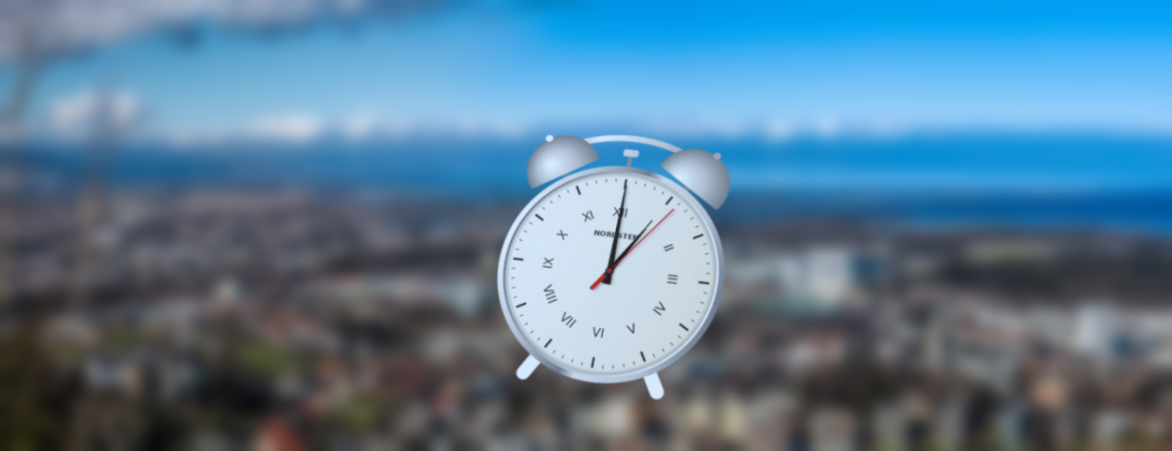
h=1 m=0 s=6
